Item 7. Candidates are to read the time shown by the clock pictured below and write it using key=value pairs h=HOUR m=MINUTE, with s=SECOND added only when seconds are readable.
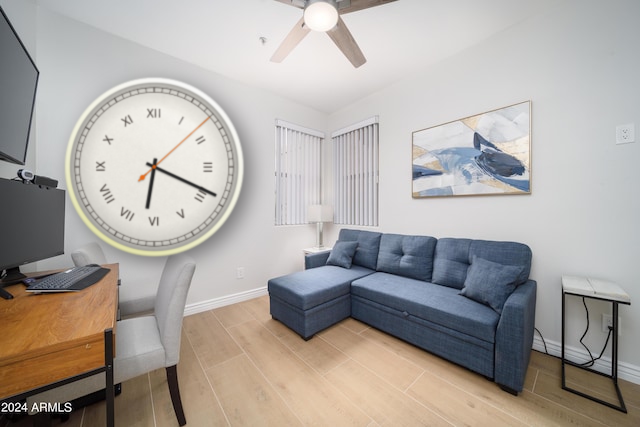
h=6 m=19 s=8
